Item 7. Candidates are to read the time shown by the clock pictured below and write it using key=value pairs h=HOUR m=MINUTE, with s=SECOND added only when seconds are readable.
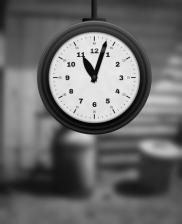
h=11 m=3
